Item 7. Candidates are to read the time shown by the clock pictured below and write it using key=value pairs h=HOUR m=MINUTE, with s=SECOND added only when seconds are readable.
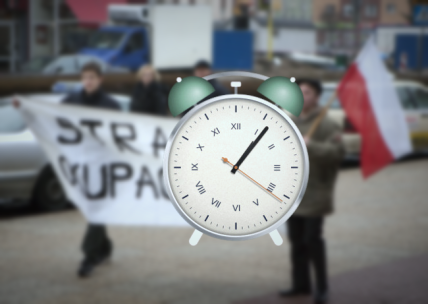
h=1 m=6 s=21
